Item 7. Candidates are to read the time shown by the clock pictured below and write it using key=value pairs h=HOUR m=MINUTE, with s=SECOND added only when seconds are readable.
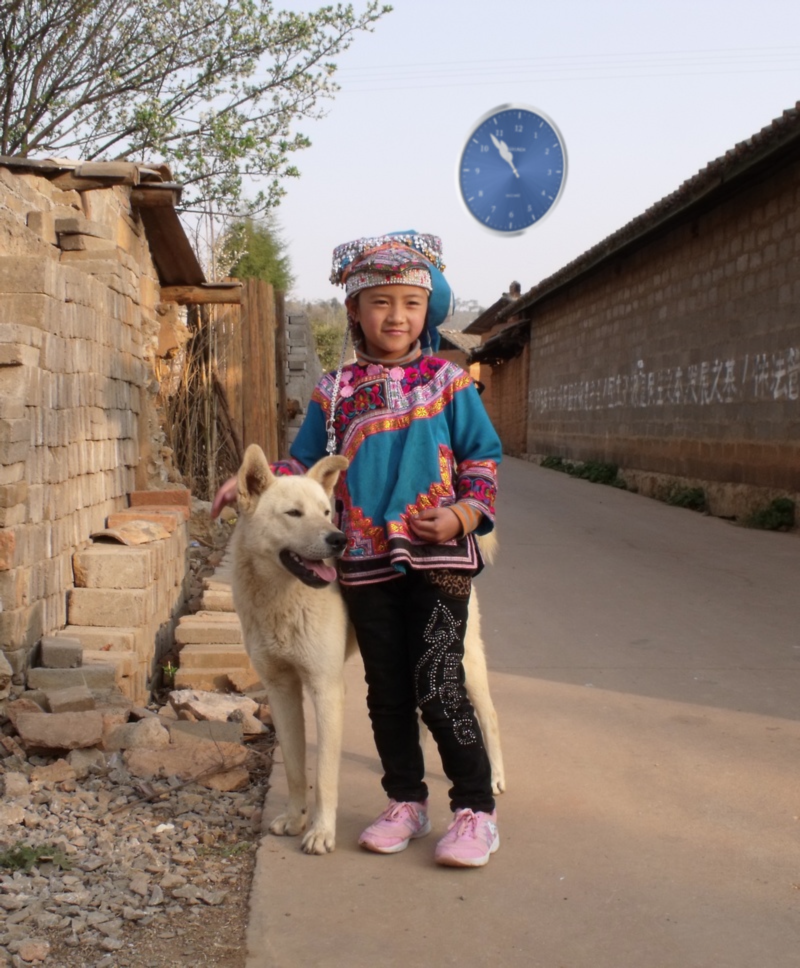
h=10 m=53
